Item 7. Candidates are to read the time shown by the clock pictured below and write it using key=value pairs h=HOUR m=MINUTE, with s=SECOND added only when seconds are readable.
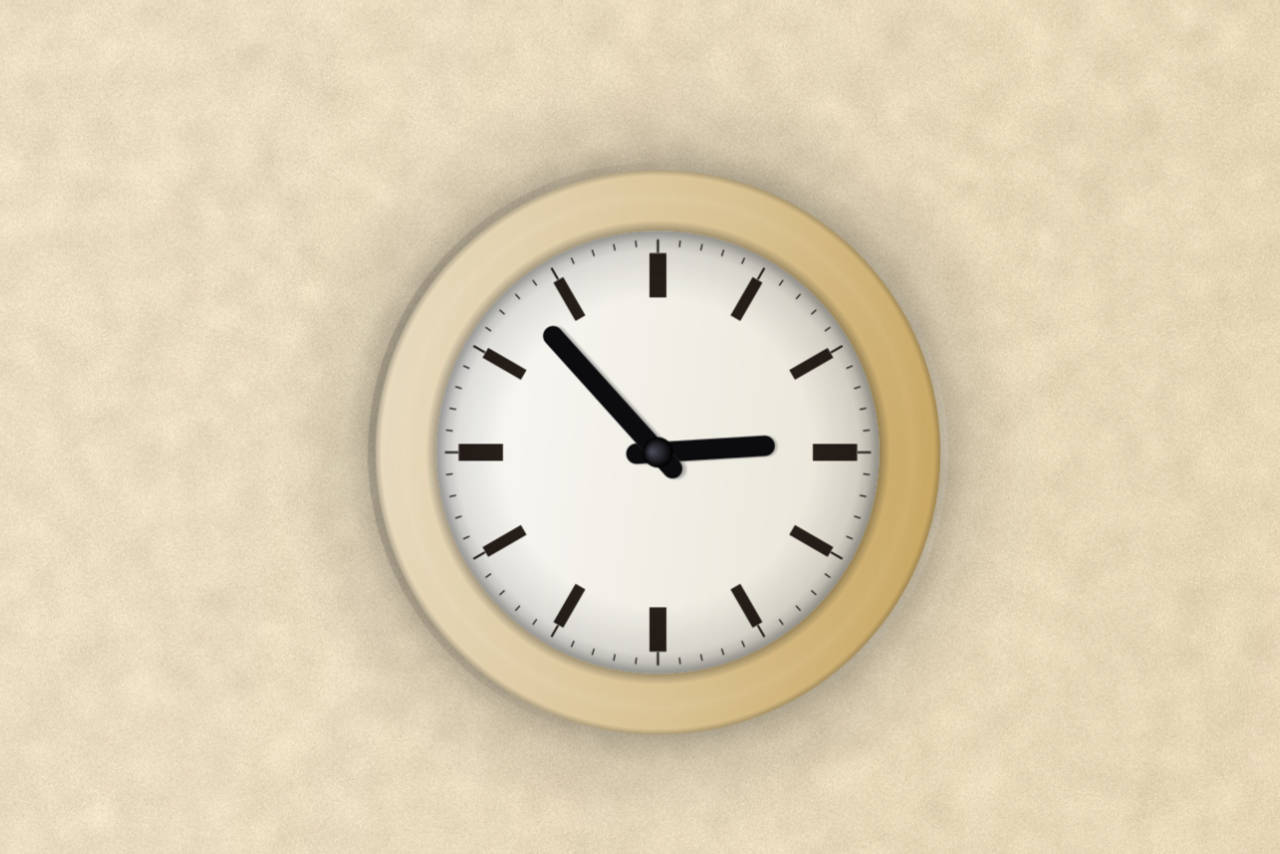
h=2 m=53
